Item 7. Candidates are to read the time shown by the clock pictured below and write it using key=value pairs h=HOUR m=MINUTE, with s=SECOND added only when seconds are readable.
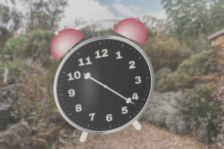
h=10 m=22
